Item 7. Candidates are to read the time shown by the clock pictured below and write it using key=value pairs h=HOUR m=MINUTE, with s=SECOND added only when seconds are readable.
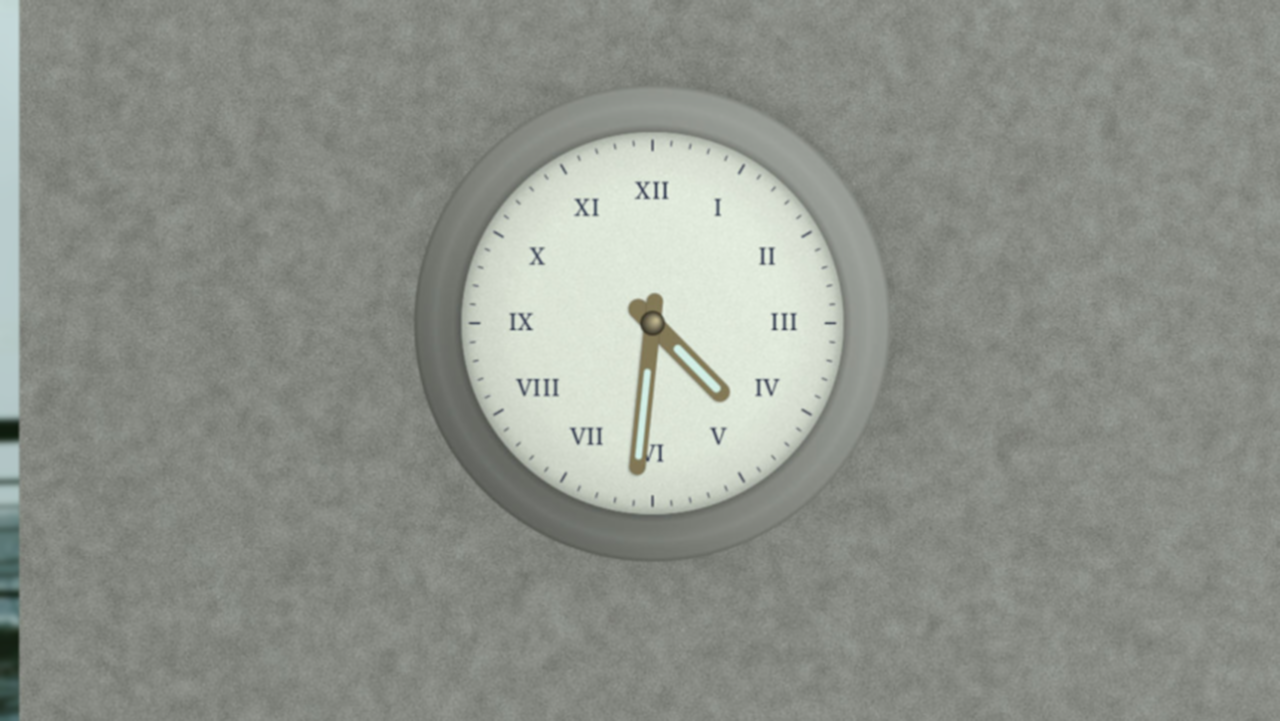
h=4 m=31
